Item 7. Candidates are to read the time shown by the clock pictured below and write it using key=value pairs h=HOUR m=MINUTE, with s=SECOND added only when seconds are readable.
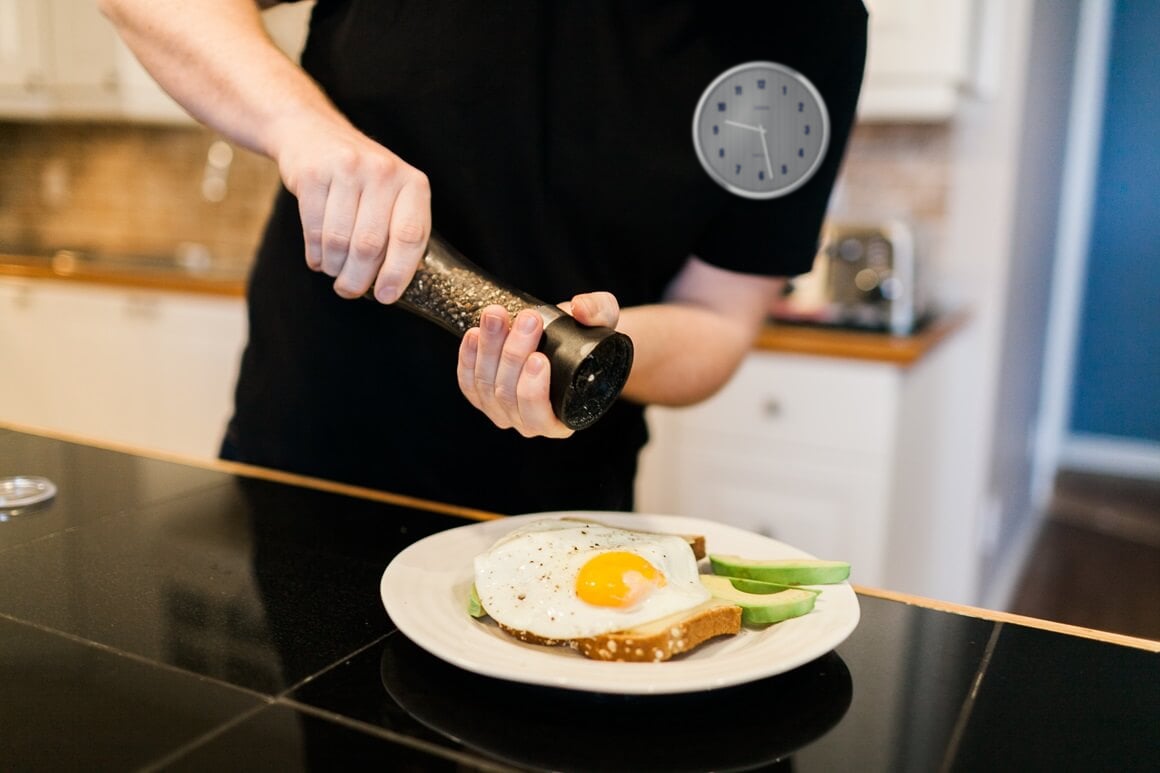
h=9 m=28
